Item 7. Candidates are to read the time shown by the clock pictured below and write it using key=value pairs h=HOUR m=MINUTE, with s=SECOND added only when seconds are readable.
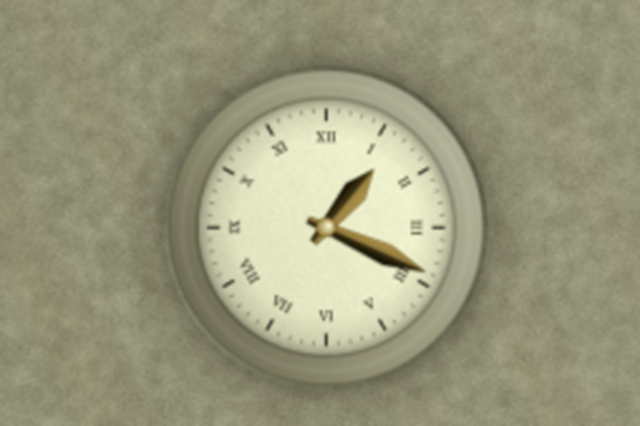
h=1 m=19
